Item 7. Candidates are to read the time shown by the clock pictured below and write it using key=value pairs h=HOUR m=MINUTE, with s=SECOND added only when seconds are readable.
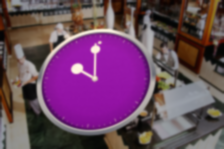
h=9 m=59
